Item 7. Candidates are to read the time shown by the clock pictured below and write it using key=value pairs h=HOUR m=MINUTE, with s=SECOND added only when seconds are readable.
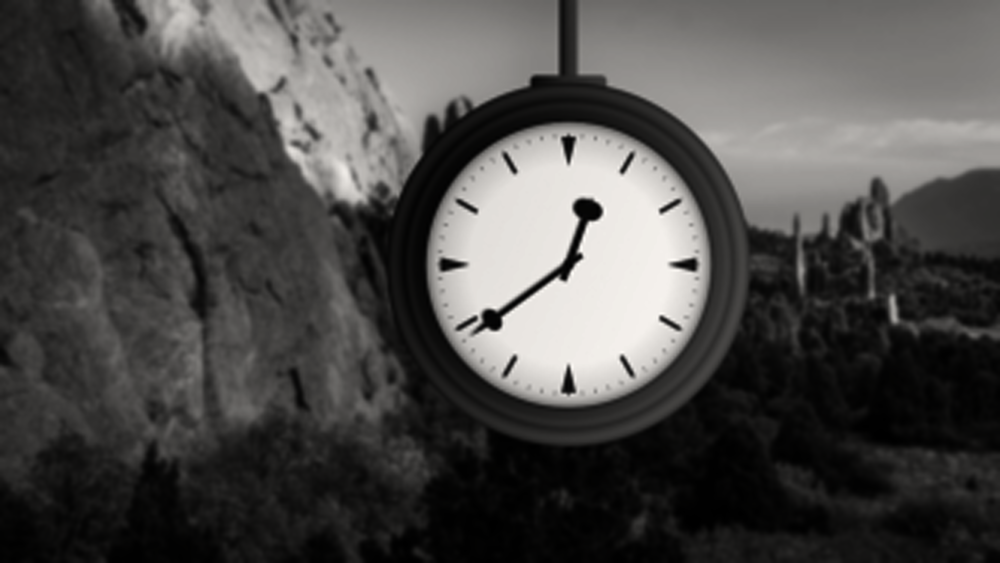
h=12 m=39
